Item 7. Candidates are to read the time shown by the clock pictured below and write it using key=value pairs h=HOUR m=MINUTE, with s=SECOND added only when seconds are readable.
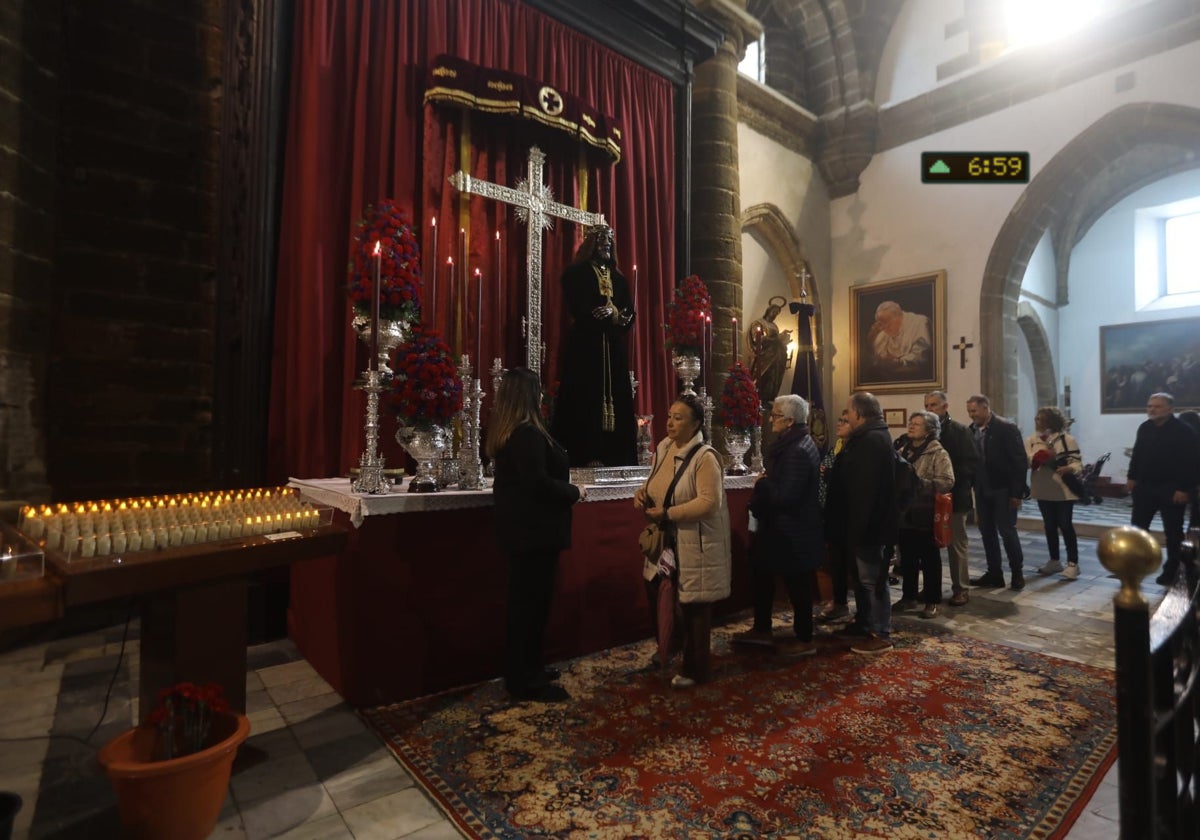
h=6 m=59
